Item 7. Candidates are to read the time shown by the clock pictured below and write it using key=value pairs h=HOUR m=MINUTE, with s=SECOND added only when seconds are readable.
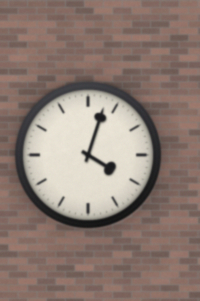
h=4 m=3
